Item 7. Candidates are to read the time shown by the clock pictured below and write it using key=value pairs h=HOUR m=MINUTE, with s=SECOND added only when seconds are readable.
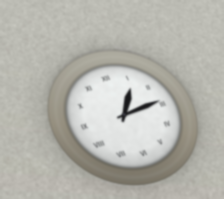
h=1 m=14
